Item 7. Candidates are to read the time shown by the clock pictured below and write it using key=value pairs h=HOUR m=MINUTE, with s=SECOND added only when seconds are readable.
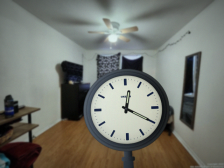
h=12 m=20
